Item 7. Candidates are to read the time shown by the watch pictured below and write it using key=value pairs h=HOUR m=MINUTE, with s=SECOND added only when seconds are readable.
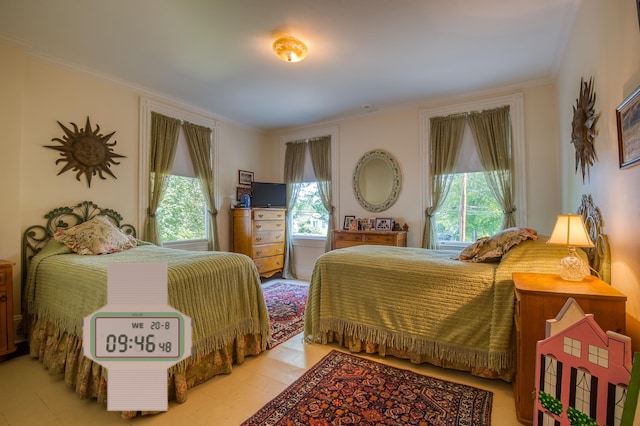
h=9 m=46 s=48
